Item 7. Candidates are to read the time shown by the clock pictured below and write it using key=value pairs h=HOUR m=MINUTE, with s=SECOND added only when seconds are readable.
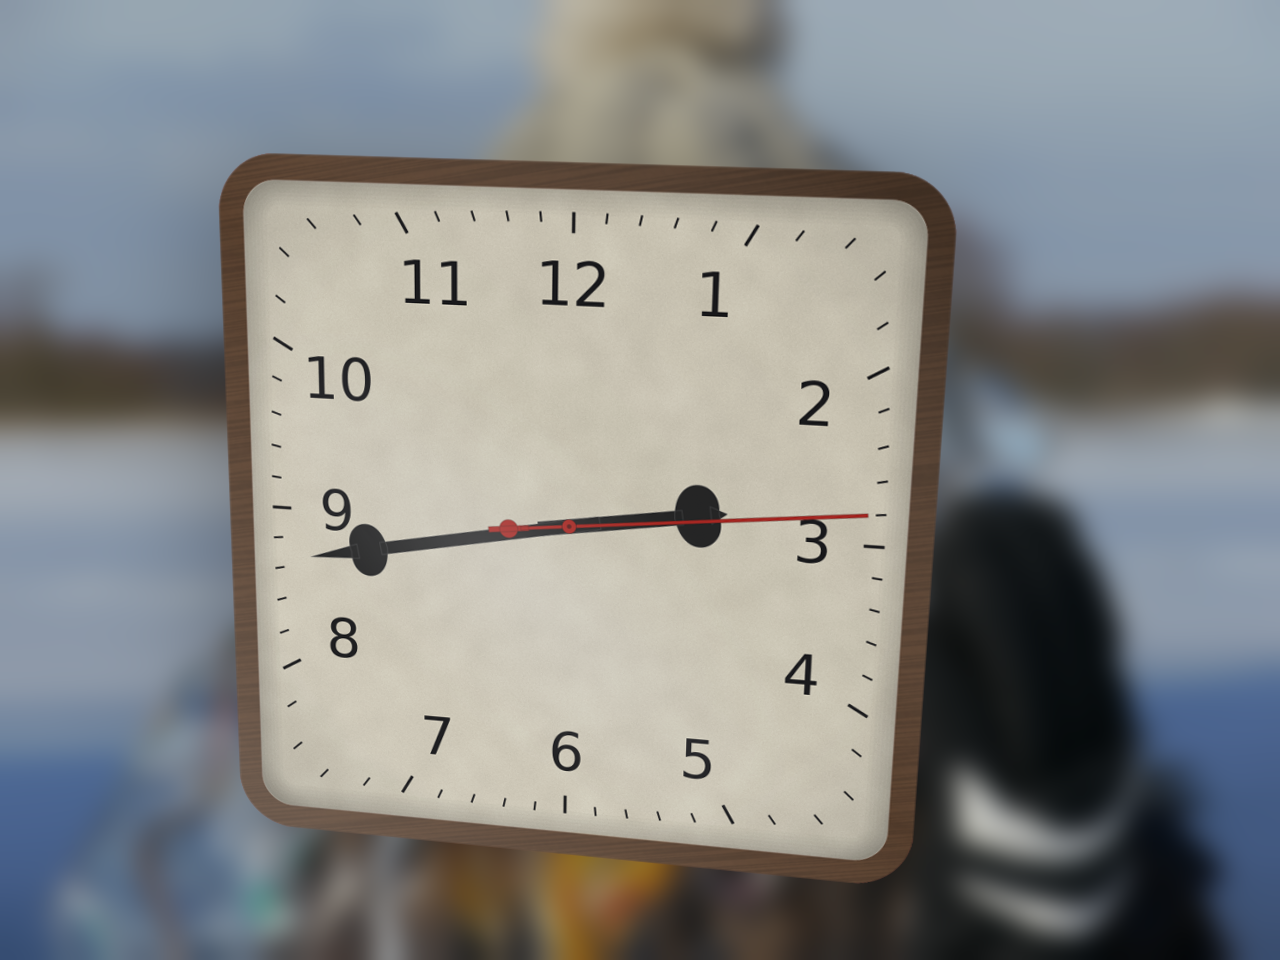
h=2 m=43 s=14
